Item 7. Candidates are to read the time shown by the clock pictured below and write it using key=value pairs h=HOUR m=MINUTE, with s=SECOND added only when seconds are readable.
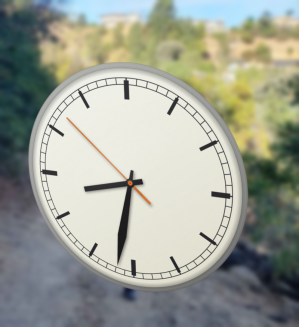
h=8 m=31 s=52
